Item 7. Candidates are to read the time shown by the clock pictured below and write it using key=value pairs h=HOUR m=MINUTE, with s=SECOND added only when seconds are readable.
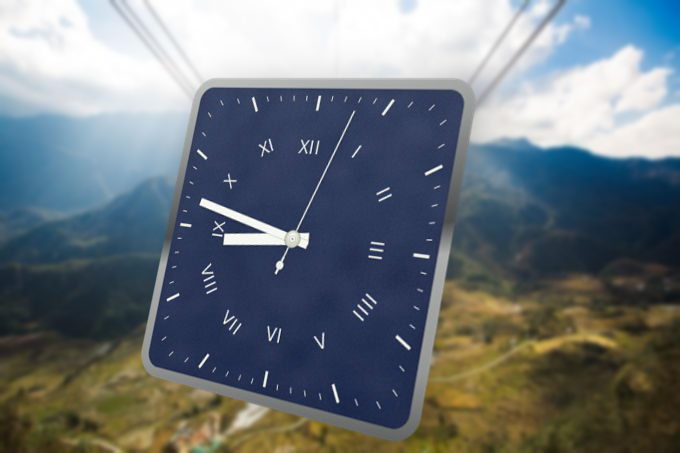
h=8 m=47 s=3
